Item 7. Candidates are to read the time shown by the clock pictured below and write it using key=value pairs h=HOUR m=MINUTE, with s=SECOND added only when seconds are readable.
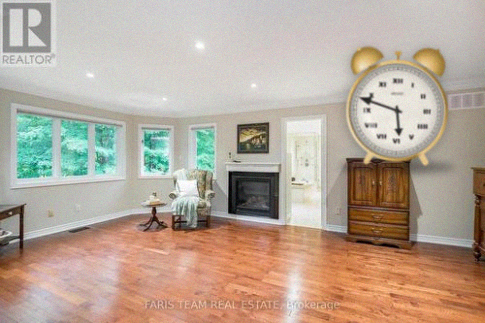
h=5 m=48
